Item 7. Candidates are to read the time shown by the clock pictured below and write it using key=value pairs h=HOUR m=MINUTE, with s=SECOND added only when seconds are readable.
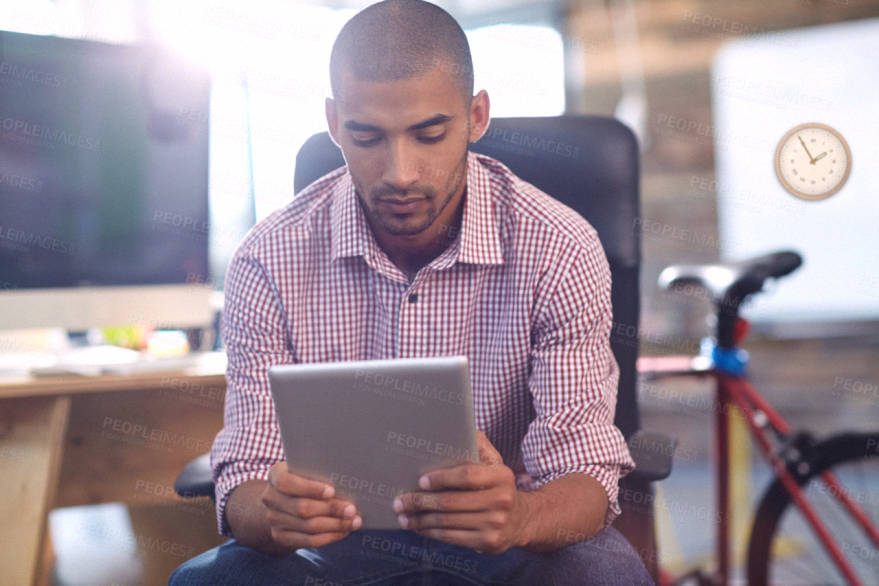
h=1 m=55
